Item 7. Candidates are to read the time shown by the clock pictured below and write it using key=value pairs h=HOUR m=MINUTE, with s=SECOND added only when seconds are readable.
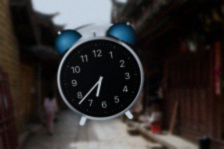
h=6 m=38
